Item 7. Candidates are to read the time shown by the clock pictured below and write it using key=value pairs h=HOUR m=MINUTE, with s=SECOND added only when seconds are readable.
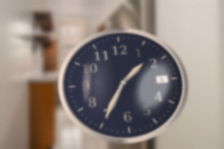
h=1 m=35
